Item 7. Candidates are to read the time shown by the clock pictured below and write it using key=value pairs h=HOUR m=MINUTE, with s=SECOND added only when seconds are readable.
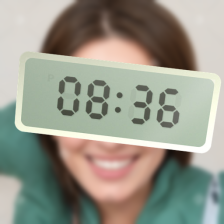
h=8 m=36
